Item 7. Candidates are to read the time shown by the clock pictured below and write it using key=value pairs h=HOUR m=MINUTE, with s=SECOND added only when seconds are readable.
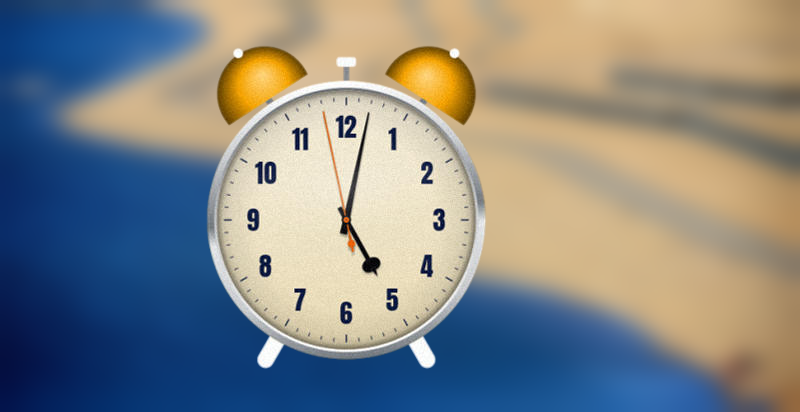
h=5 m=1 s=58
